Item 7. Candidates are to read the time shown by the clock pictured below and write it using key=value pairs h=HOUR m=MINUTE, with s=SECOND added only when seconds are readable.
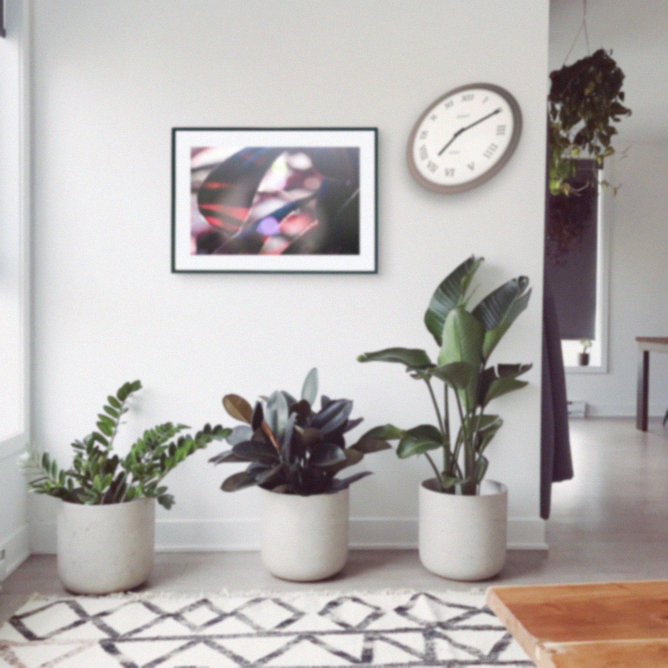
h=7 m=10
